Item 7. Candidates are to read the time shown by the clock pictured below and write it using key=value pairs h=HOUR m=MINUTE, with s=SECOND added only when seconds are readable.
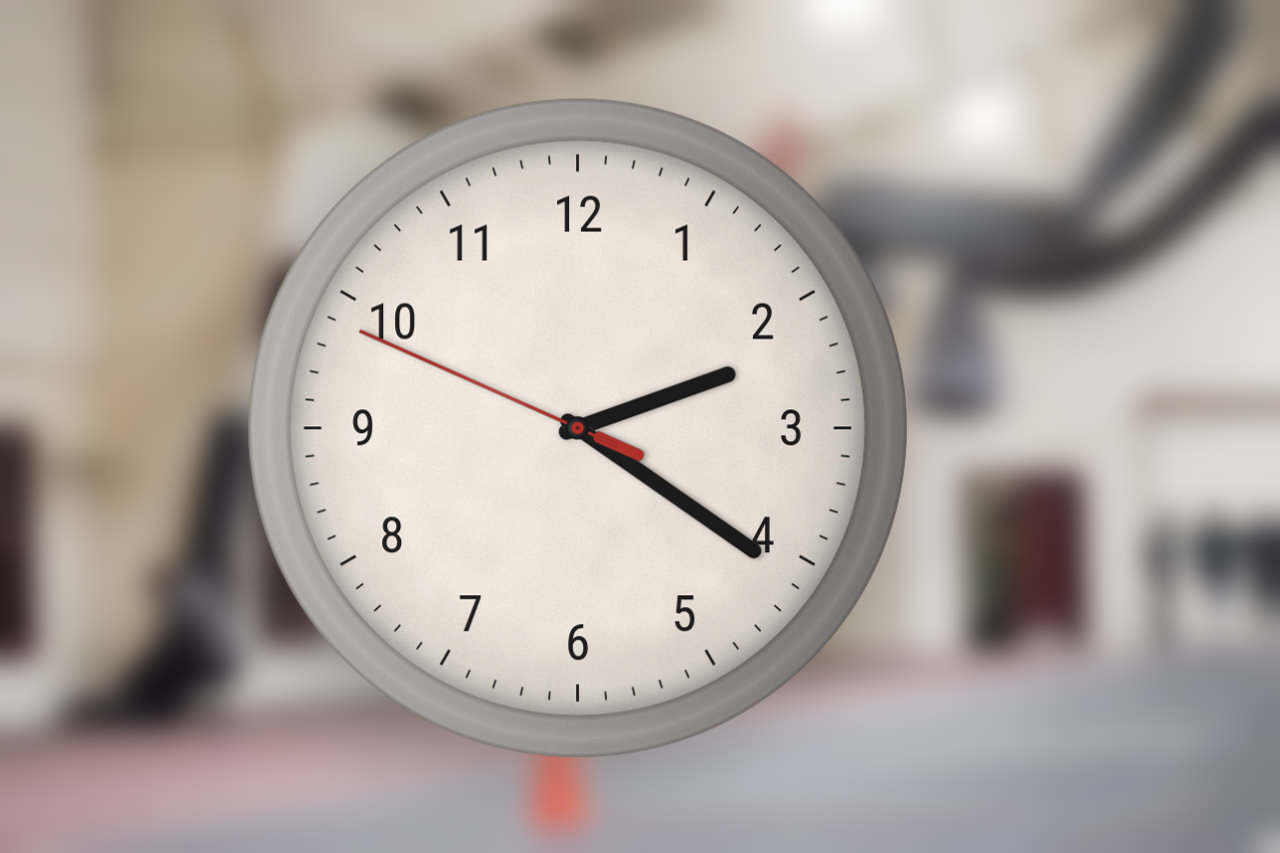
h=2 m=20 s=49
